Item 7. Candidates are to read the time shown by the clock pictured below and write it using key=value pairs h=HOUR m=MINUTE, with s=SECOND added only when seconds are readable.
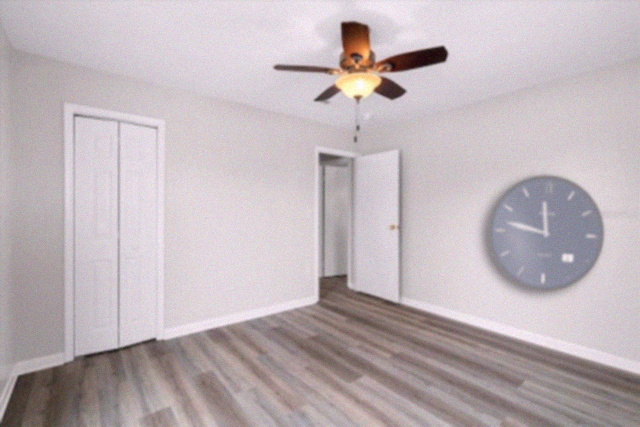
h=11 m=47
